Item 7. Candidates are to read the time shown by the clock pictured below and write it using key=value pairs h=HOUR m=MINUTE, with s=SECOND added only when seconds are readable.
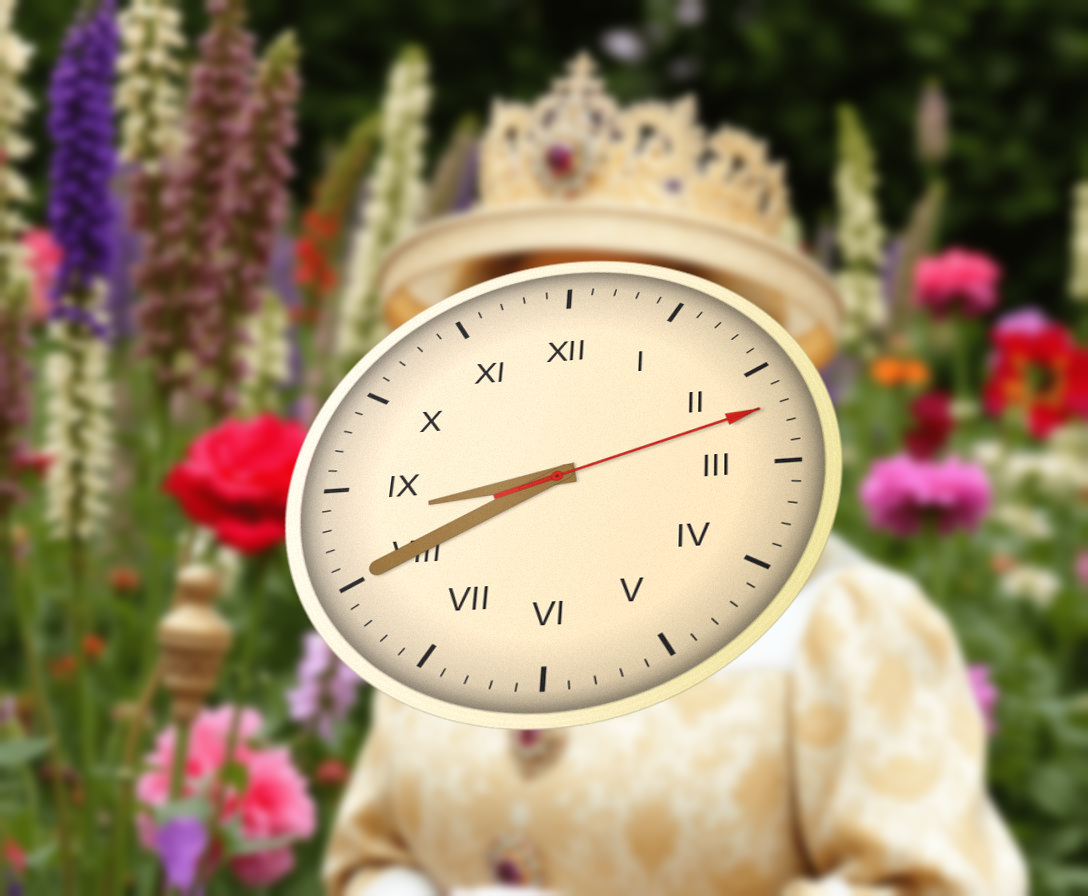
h=8 m=40 s=12
